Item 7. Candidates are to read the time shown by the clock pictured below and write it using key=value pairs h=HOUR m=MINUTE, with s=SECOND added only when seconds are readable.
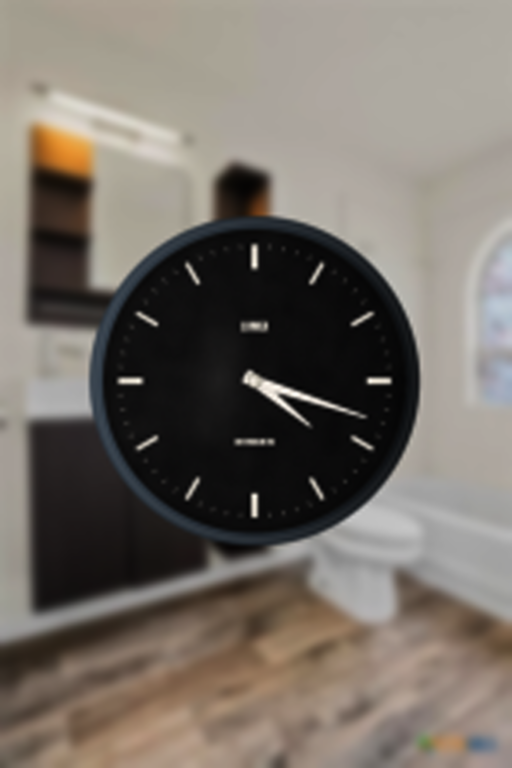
h=4 m=18
